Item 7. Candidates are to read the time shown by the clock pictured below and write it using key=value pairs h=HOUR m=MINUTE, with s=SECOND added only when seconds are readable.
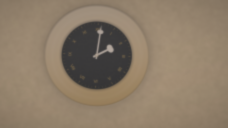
h=2 m=1
